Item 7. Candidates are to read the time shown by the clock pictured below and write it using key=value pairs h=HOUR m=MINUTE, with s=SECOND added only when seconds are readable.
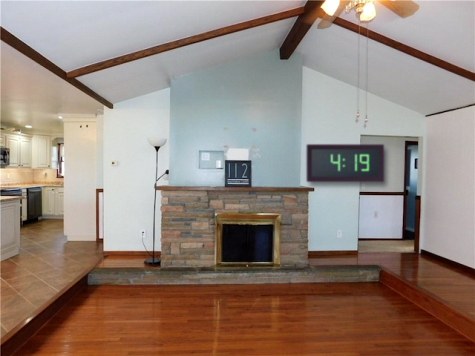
h=4 m=19
